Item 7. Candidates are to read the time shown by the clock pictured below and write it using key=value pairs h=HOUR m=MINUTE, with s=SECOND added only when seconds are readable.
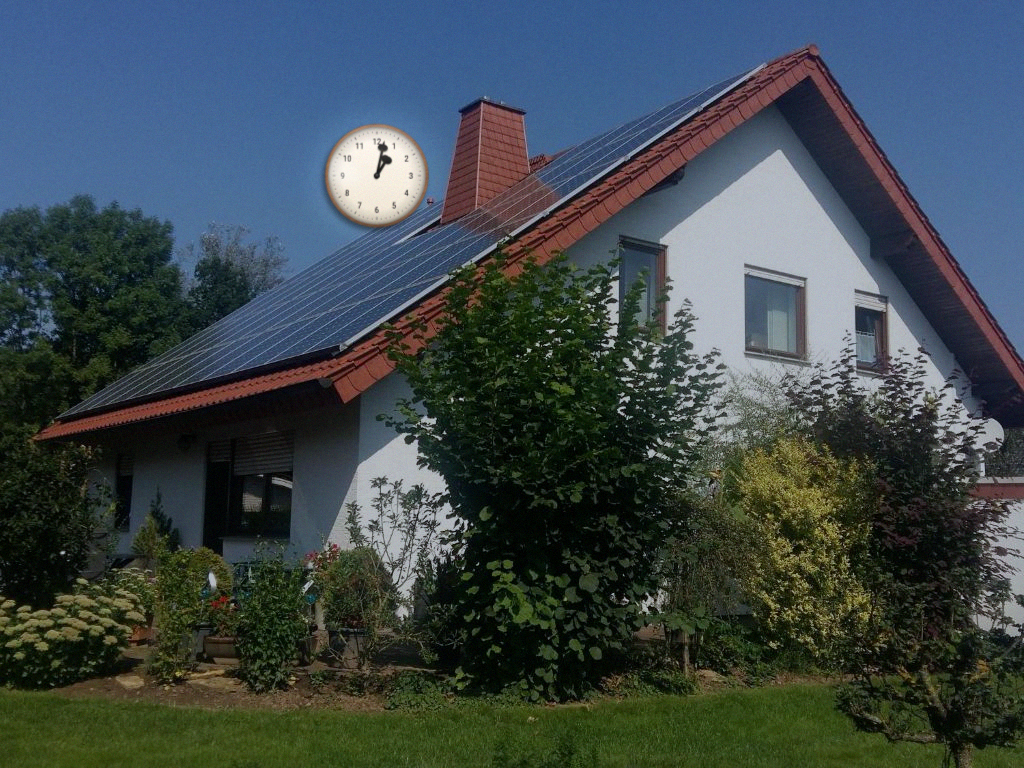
h=1 m=2
